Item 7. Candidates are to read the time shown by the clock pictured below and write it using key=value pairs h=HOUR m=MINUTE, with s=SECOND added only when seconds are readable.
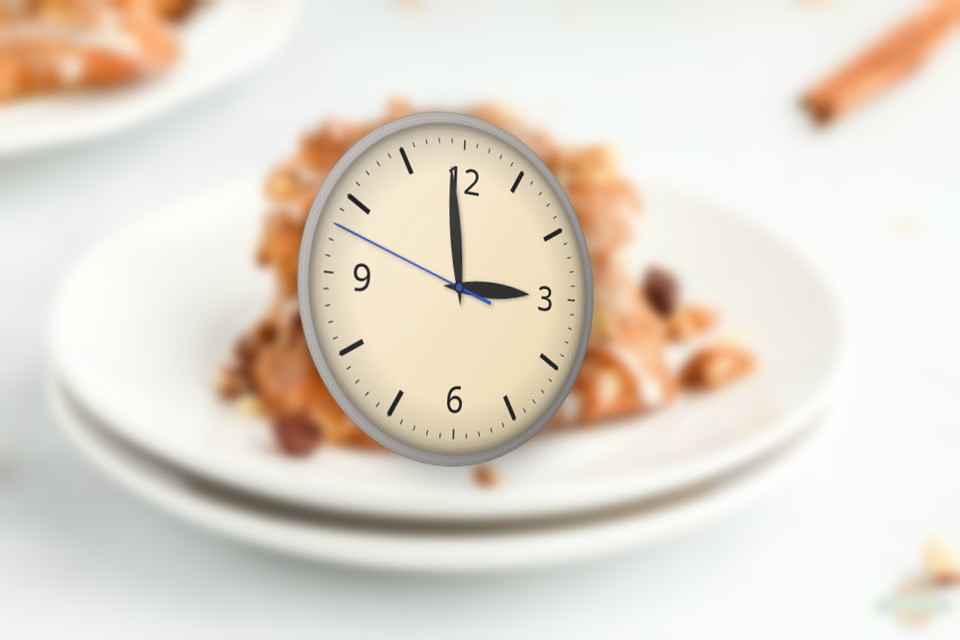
h=2 m=58 s=48
